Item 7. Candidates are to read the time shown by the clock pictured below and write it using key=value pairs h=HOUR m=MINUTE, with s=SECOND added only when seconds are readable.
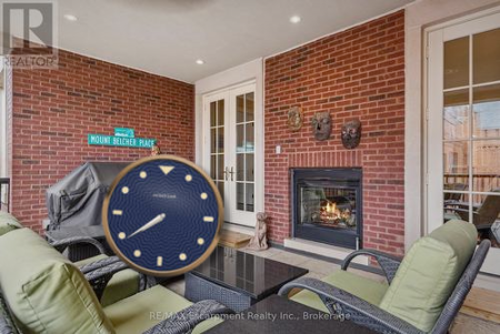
h=7 m=39
